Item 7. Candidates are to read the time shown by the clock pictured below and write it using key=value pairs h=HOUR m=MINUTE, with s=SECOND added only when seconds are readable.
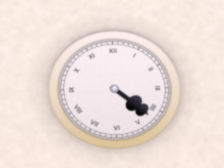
h=4 m=22
